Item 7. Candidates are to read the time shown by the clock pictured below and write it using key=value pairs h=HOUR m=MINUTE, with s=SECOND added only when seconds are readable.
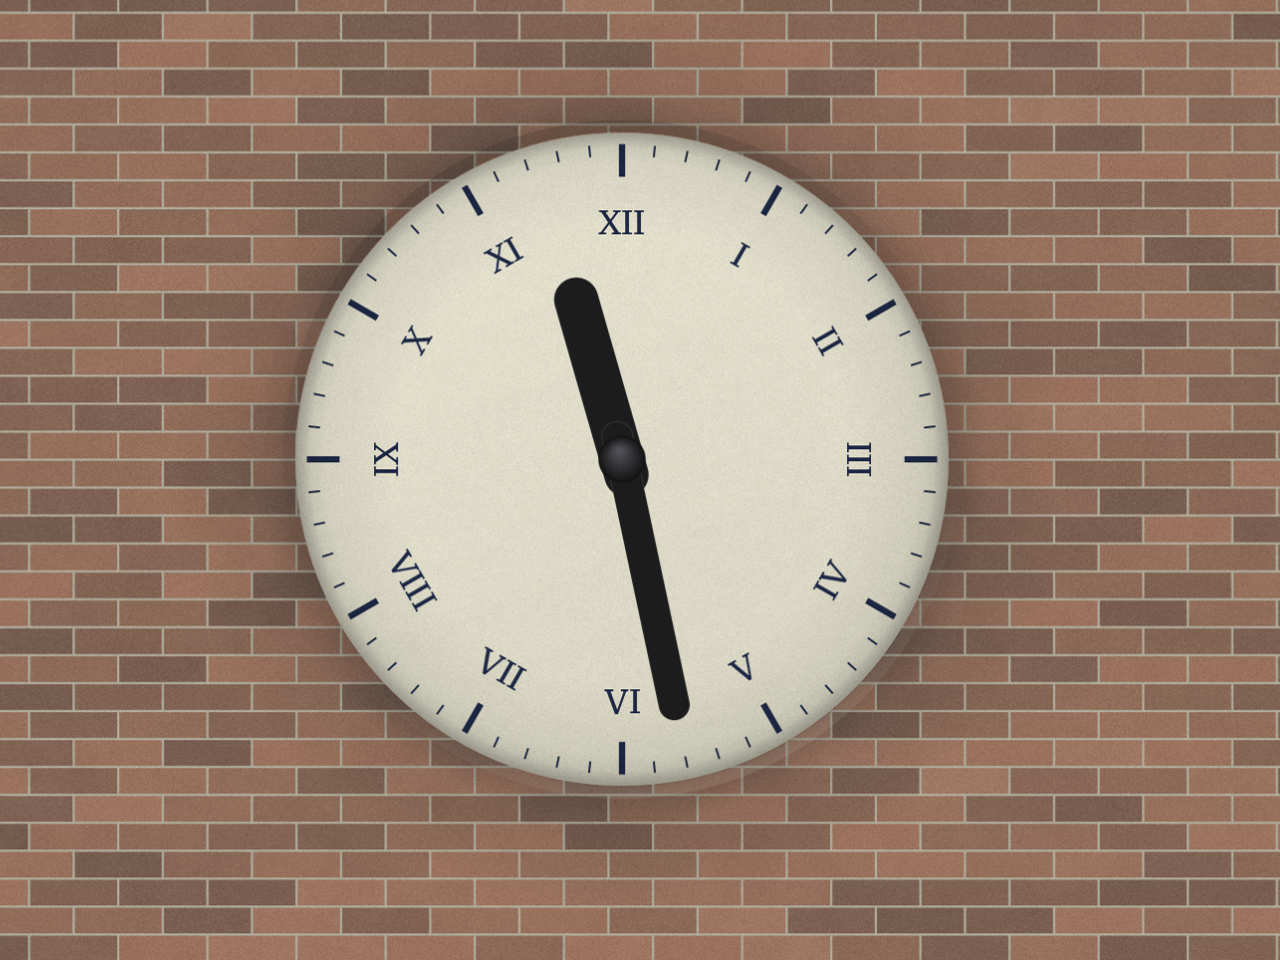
h=11 m=28
